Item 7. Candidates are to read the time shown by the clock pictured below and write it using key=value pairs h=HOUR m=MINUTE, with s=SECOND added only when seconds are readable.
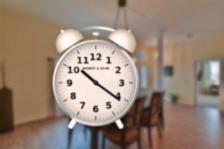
h=10 m=21
